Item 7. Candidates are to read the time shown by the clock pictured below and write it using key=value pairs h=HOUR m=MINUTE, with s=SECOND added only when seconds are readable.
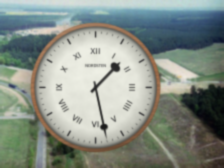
h=1 m=28
